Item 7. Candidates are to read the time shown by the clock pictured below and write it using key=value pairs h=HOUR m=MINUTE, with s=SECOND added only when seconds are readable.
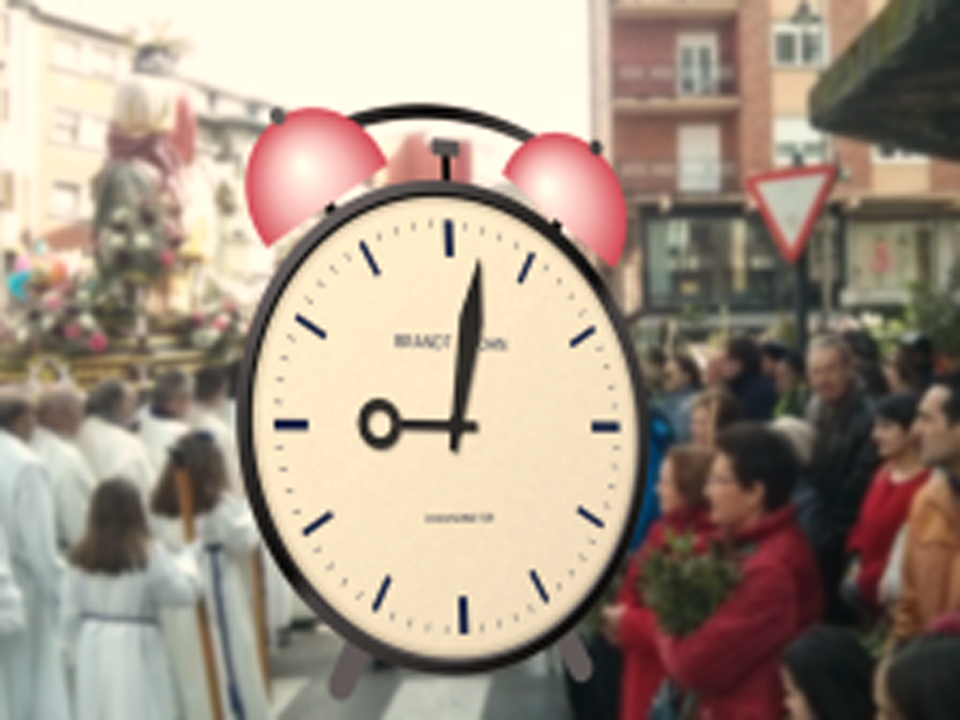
h=9 m=2
